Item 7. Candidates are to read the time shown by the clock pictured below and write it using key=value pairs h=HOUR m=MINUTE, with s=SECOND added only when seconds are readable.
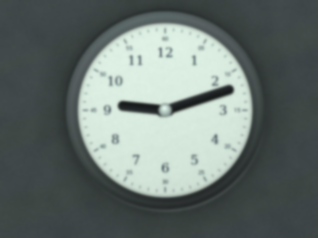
h=9 m=12
